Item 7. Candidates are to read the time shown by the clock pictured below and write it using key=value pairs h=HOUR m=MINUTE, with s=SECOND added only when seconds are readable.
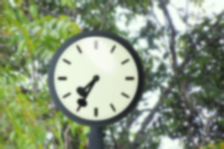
h=7 m=35
